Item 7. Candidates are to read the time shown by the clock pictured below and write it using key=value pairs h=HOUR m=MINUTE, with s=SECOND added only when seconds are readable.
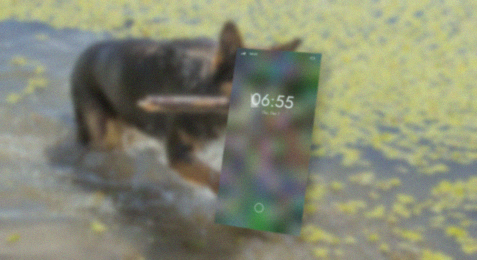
h=6 m=55
